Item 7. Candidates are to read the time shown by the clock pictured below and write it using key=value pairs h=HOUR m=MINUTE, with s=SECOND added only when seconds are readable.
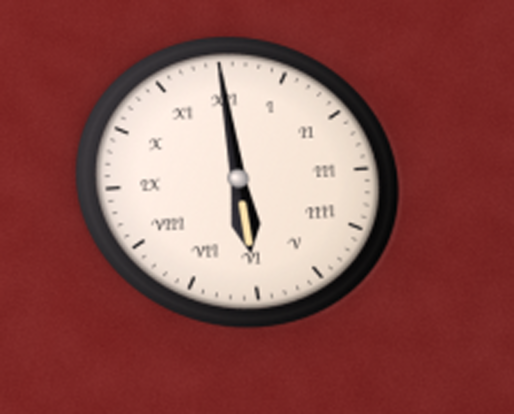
h=6 m=0
